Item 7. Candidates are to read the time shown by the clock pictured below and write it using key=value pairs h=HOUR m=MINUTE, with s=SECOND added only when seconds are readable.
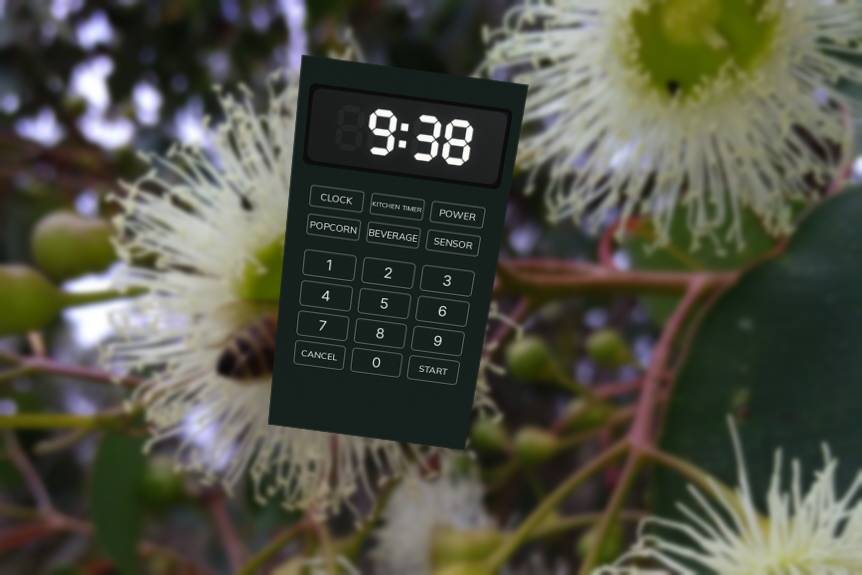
h=9 m=38
